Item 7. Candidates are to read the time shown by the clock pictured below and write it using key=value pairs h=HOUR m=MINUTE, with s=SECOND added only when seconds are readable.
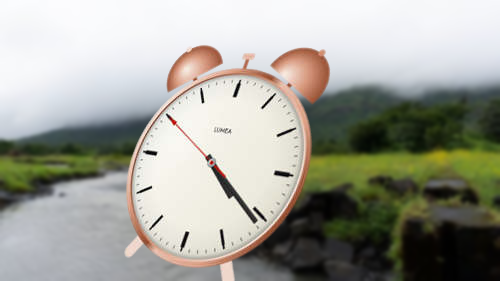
h=4 m=20 s=50
